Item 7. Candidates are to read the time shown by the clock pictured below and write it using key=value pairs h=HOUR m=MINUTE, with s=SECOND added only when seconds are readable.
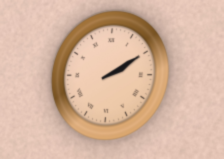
h=2 m=10
